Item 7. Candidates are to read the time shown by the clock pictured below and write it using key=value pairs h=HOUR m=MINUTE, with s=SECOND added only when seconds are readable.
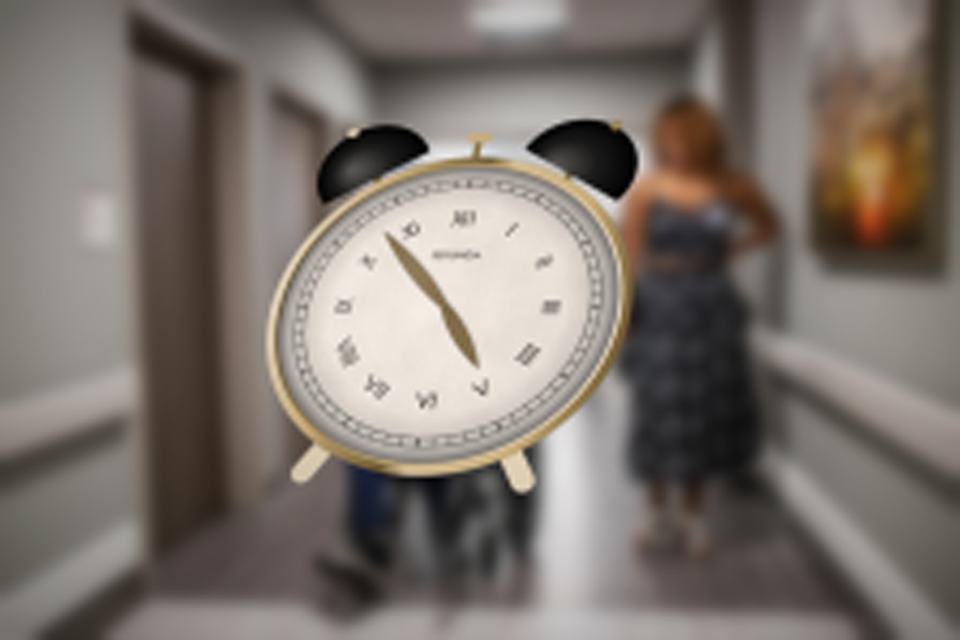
h=4 m=53
